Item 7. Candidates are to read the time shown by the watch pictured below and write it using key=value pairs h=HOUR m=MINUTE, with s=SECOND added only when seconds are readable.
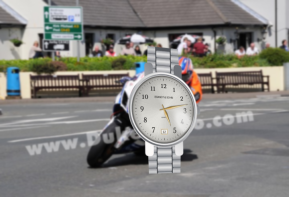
h=5 m=13
